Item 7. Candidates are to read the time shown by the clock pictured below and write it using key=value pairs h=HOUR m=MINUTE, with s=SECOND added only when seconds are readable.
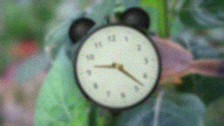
h=9 m=23
